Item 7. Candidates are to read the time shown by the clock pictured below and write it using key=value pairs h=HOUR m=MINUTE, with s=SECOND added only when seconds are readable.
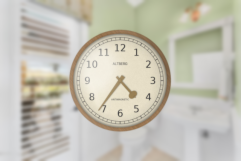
h=4 m=36
